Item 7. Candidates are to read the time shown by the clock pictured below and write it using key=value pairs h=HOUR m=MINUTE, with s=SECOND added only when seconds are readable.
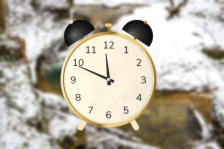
h=11 m=49
